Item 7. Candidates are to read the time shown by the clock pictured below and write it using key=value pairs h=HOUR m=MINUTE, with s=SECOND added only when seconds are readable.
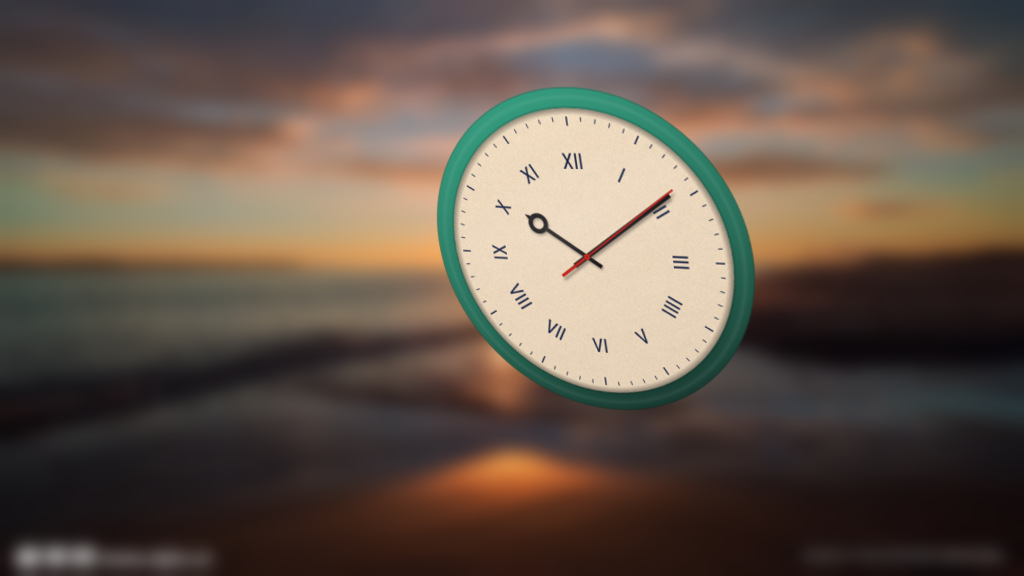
h=10 m=9 s=9
